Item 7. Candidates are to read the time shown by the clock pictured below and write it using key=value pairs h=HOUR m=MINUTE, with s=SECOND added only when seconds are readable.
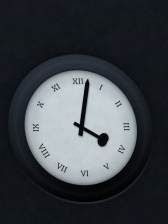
h=4 m=2
